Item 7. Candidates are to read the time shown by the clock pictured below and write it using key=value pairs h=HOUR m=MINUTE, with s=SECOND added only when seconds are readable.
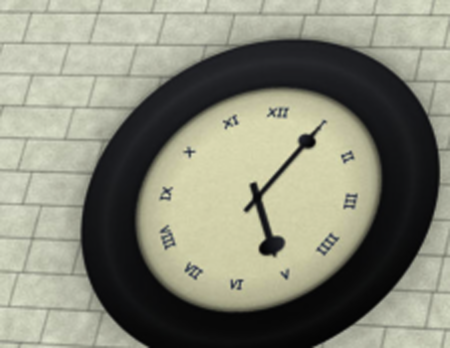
h=5 m=5
